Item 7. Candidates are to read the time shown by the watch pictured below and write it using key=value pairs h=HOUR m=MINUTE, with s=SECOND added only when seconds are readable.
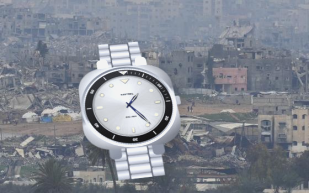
h=1 m=24
